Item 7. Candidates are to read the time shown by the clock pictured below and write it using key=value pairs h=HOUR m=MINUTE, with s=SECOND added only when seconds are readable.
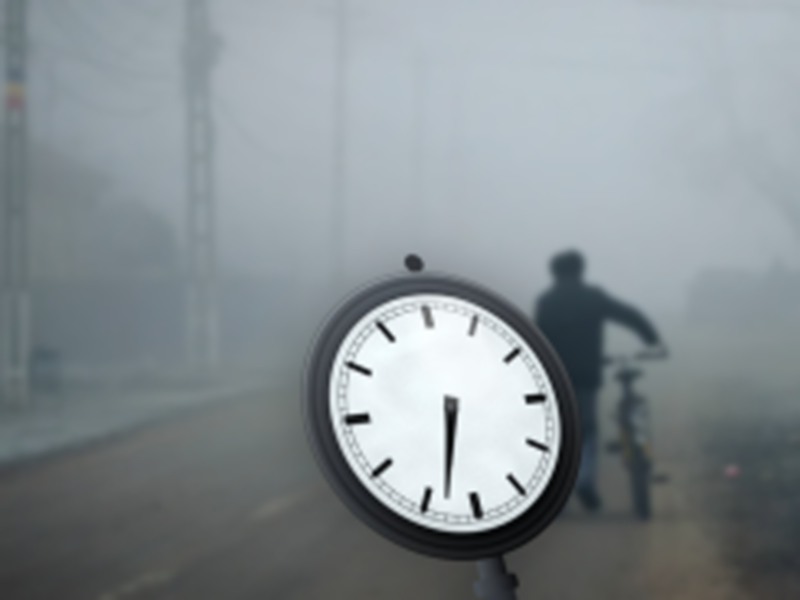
h=6 m=33
